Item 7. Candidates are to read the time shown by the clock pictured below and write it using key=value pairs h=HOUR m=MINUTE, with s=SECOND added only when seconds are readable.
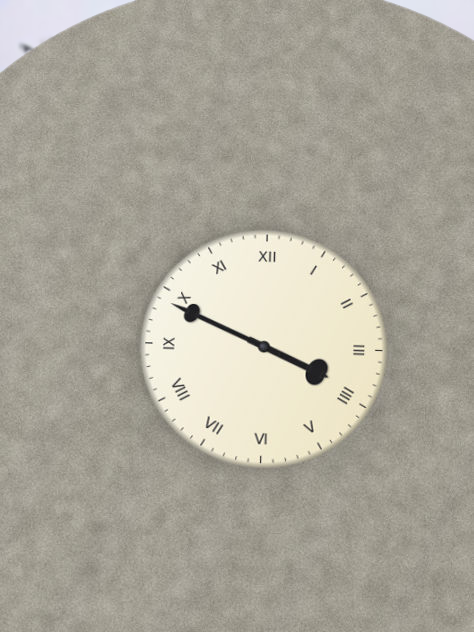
h=3 m=49
